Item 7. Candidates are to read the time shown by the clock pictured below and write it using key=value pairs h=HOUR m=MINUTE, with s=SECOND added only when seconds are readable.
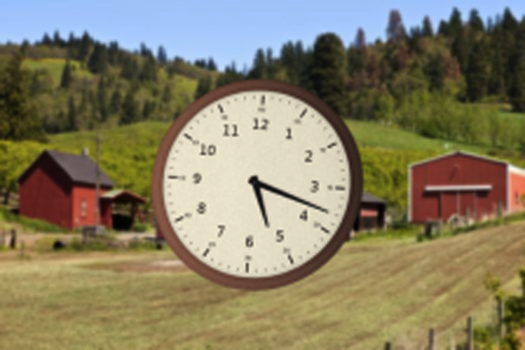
h=5 m=18
